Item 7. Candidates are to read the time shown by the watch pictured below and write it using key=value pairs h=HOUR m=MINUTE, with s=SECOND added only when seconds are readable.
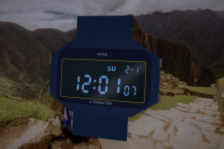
h=12 m=1 s=7
